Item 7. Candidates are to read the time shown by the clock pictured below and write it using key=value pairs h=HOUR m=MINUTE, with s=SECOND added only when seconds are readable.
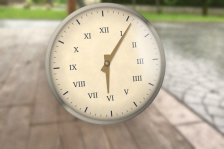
h=6 m=6
